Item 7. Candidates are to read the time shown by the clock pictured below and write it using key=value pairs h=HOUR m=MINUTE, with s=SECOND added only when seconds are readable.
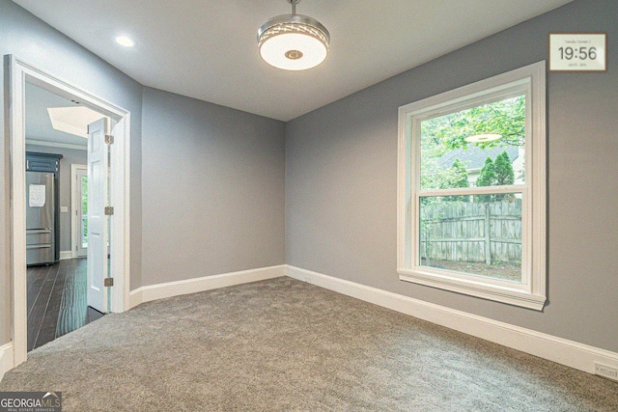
h=19 m=56
